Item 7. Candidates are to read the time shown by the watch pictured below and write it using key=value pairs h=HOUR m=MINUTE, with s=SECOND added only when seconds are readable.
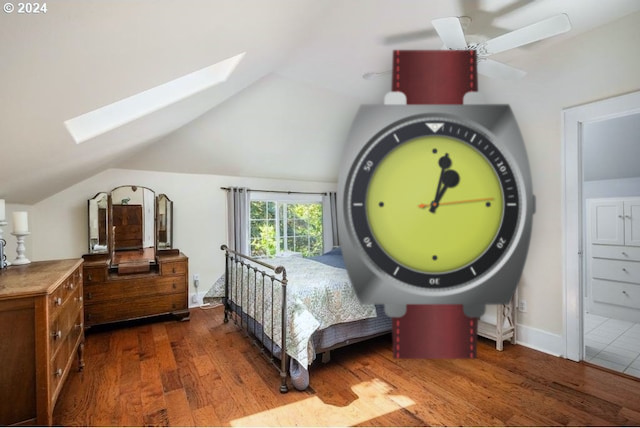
h=1 m=2 s=14
